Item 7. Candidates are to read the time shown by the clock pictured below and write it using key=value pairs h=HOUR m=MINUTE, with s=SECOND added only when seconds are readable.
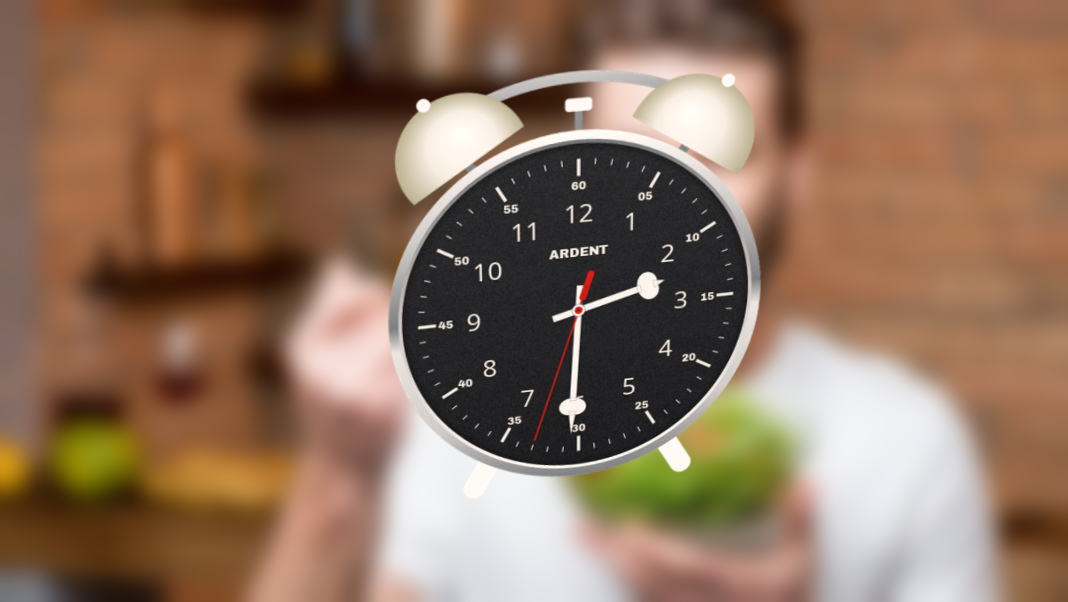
h=2 m=30 s=33
